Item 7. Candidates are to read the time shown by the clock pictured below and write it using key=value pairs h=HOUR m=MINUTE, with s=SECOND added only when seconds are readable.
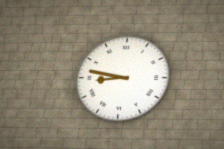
h=8 m=47
